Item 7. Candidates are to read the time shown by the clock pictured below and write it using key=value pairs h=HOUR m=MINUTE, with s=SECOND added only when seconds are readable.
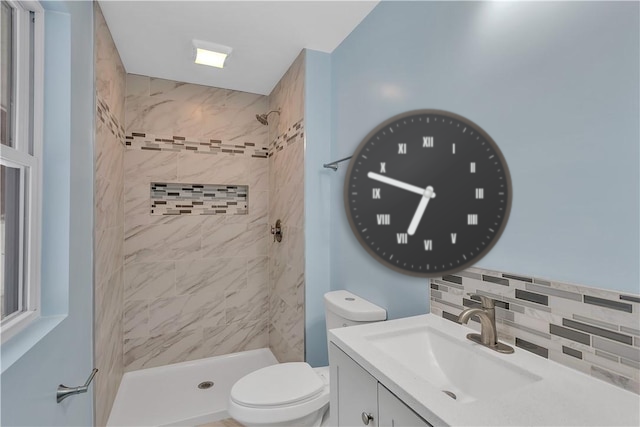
h=6 m=48
